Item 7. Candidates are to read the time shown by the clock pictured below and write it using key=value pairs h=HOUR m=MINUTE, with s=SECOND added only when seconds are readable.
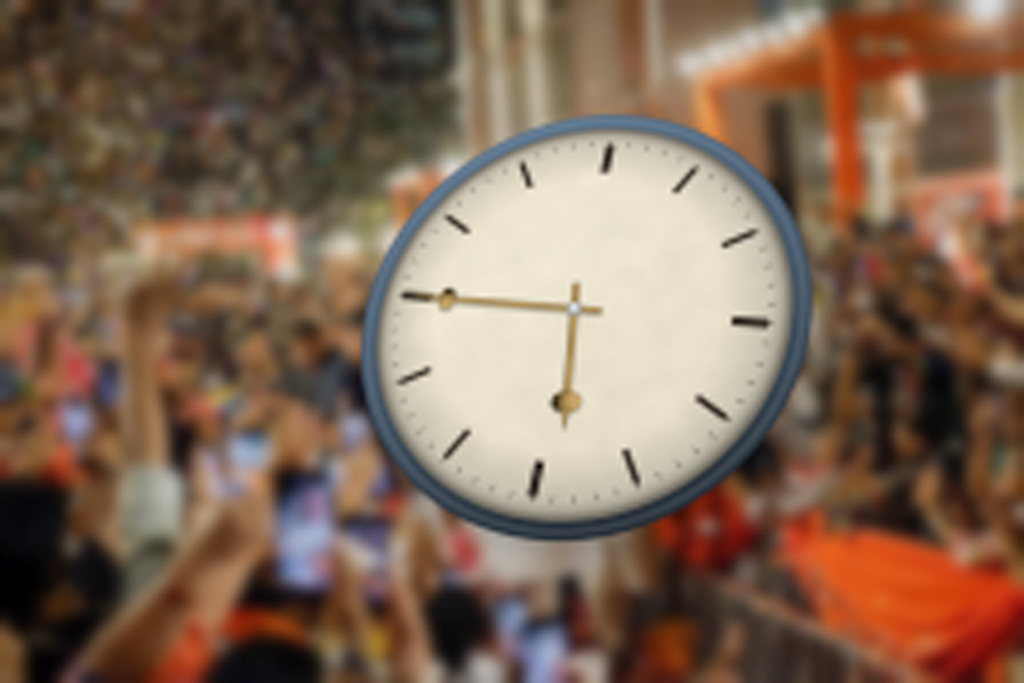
h=5 m=45
